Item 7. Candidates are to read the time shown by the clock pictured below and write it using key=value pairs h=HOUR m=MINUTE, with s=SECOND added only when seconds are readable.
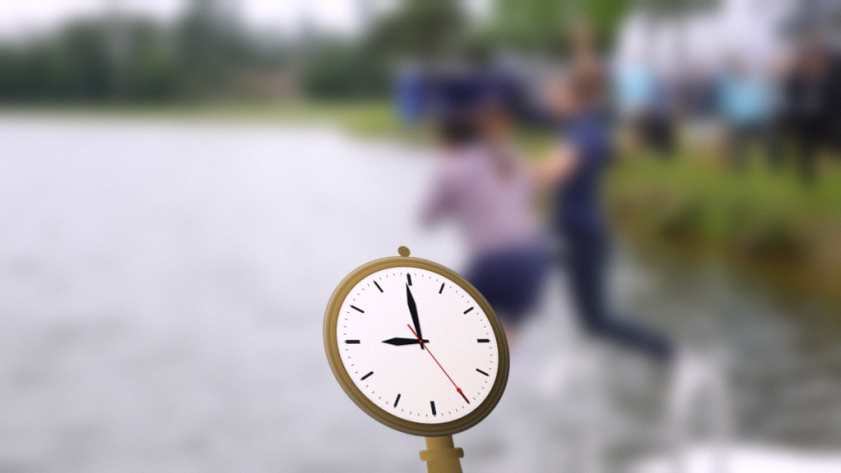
h=8 m=59 s=25
